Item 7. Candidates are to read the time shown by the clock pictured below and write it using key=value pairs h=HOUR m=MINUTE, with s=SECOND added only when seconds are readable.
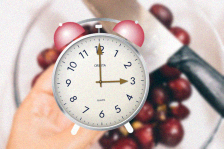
h=3 m=0
